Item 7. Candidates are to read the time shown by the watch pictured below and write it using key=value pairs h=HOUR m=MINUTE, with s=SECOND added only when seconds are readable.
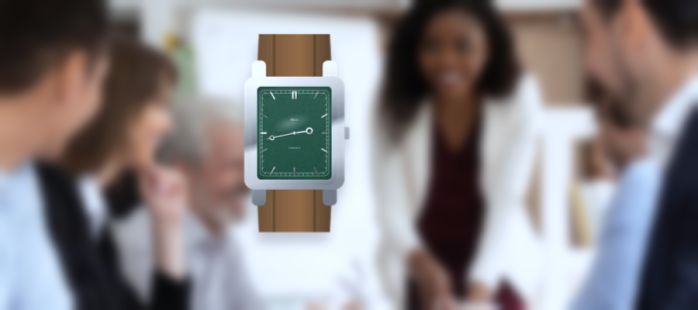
h=2 m=43
